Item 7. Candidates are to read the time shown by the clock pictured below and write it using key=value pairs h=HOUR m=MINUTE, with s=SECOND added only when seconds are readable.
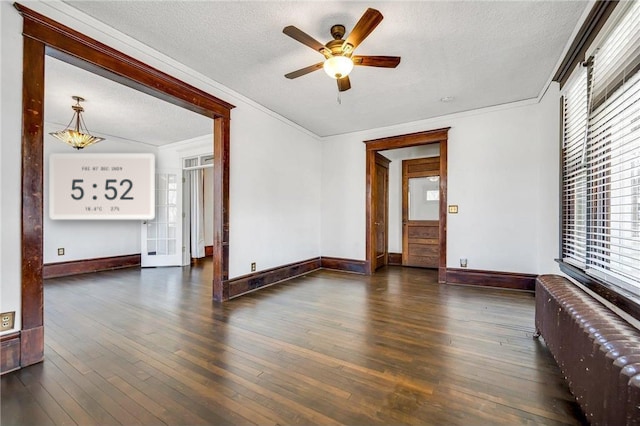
h=5 m=52
